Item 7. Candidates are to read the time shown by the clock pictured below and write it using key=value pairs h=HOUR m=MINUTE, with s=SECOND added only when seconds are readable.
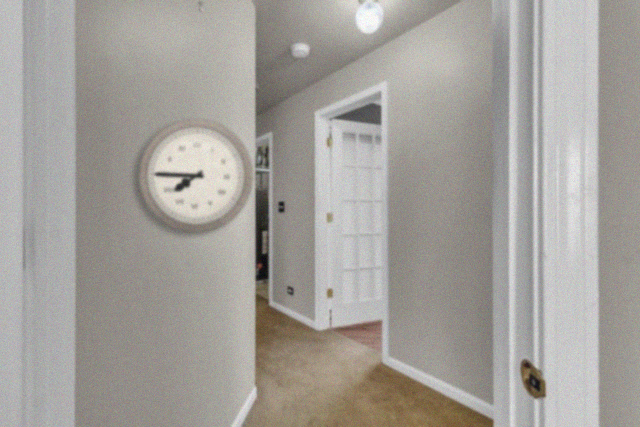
h=7 m=45
